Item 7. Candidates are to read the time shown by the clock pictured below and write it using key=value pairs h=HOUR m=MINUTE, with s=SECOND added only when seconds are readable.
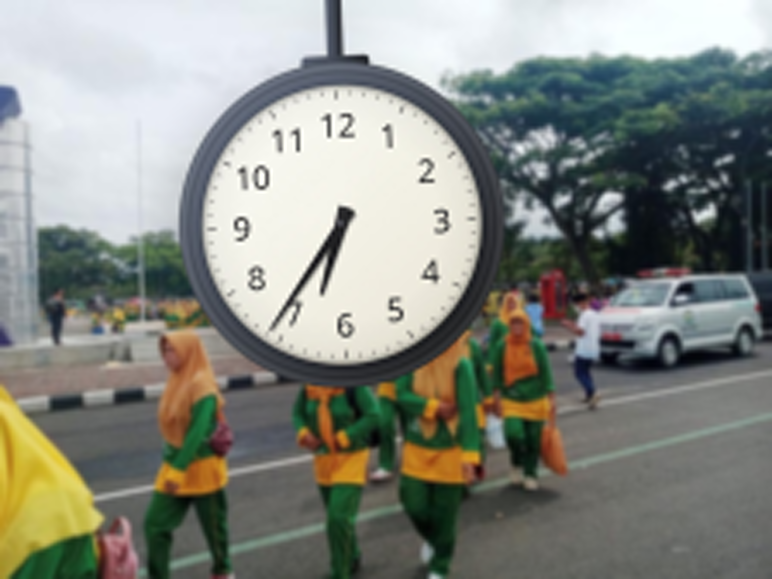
h=6 m=36
